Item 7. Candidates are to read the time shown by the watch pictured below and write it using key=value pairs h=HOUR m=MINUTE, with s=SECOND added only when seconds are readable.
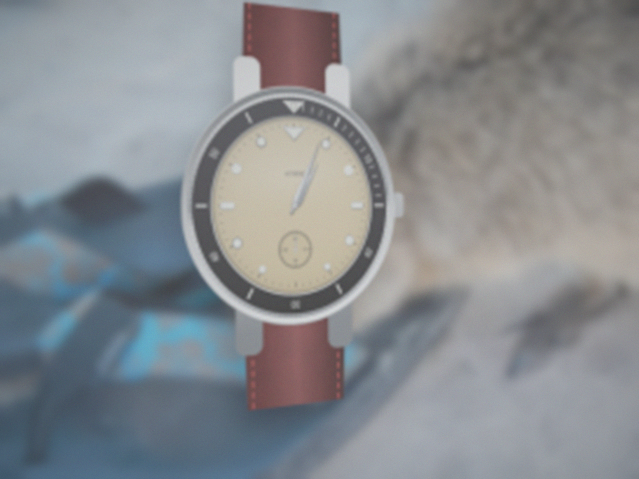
h=1 m=4
